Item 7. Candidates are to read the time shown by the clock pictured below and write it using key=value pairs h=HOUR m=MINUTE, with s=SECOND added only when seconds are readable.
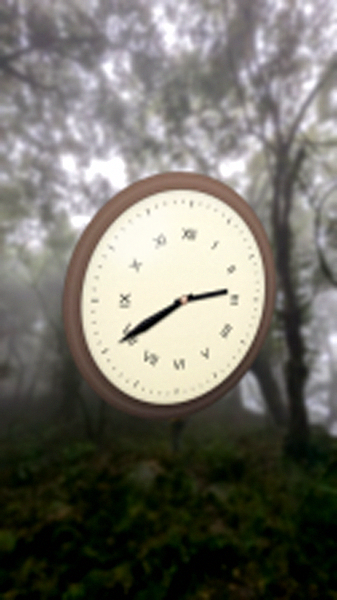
h=2 m=40
